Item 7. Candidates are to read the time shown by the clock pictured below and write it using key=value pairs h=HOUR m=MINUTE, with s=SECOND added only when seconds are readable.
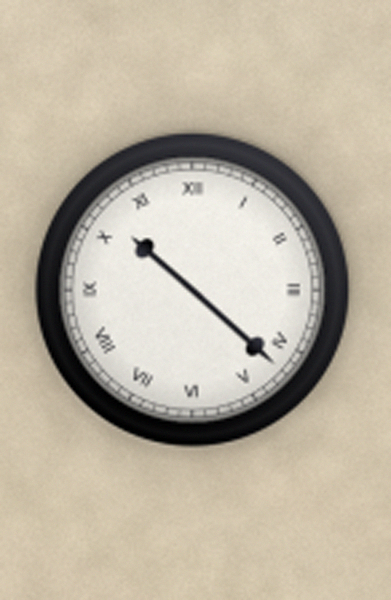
h=10 m=22
